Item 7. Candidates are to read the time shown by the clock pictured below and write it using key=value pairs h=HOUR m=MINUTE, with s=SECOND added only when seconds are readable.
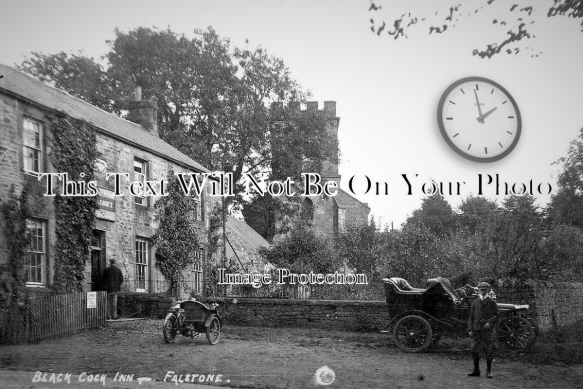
h=1 m=59
